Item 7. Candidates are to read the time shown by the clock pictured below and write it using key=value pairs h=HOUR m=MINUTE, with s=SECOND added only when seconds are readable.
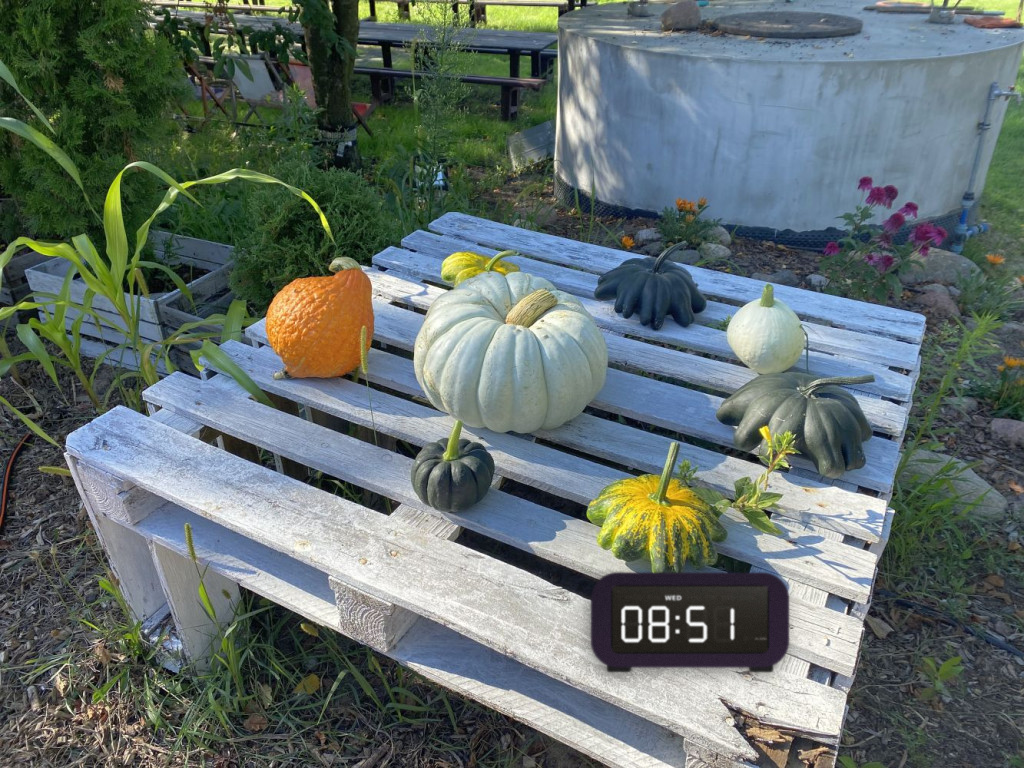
h=8 m=51
